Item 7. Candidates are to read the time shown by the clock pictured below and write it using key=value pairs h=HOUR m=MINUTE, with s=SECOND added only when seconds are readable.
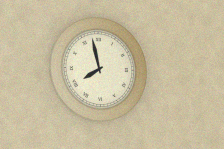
h=7 m=58
